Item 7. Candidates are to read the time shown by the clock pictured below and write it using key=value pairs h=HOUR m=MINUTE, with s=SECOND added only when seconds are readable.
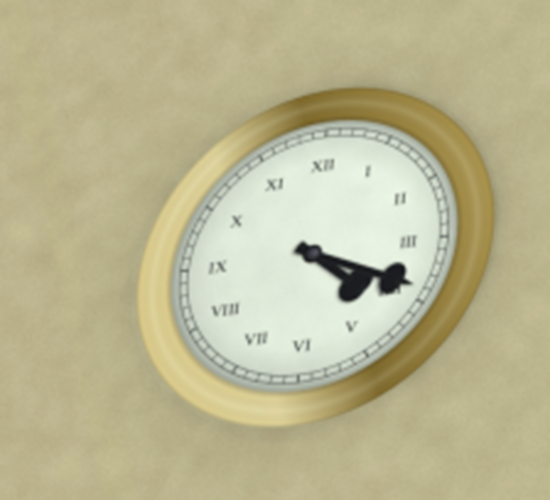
h=4 m=19
